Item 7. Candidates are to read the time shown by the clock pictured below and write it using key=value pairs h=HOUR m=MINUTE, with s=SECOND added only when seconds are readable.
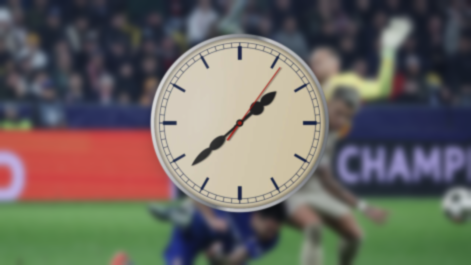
h=1 m=38 s=6
